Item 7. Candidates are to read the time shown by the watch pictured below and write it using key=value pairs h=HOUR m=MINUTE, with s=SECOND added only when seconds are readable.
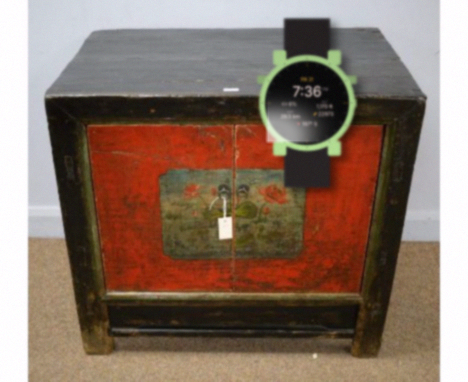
h=7 m=36
